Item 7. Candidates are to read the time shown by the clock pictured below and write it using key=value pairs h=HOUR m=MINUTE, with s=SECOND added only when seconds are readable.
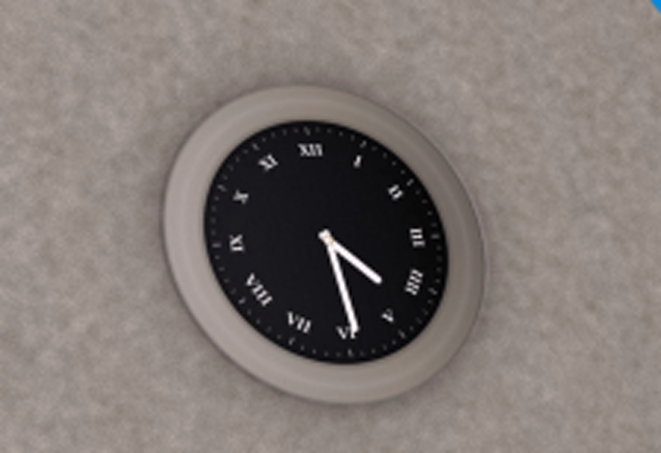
h=4 m=29
